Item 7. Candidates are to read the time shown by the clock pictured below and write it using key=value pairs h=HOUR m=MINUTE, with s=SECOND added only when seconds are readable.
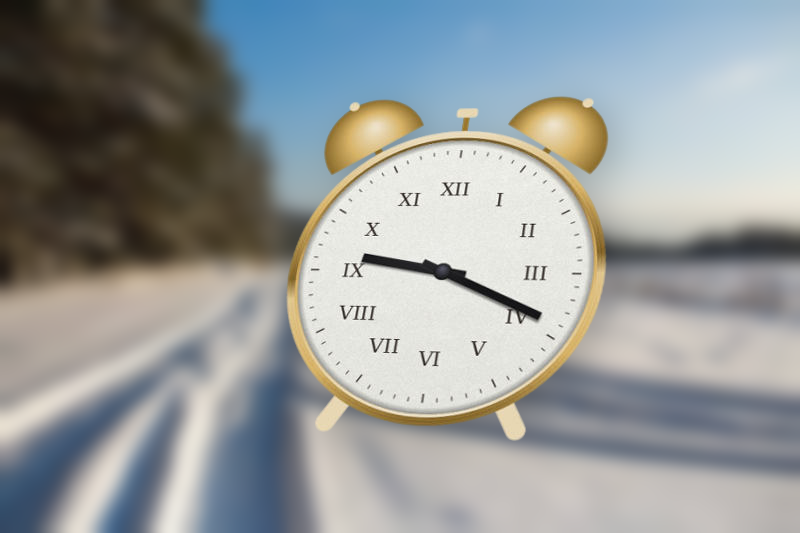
h=9 m=19
